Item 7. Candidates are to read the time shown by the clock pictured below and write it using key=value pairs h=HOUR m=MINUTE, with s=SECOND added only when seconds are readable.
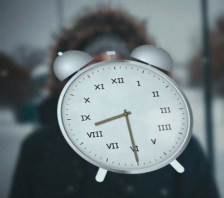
h=8 m=30
